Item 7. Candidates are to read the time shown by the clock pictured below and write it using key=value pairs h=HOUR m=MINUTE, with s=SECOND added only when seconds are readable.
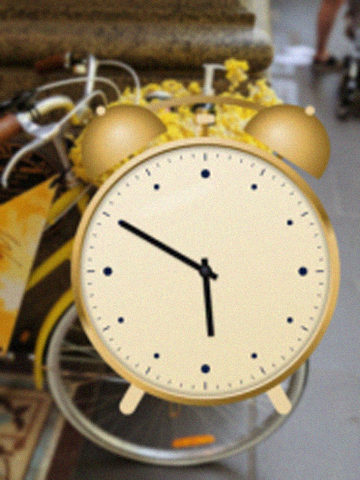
h=5 m=50
